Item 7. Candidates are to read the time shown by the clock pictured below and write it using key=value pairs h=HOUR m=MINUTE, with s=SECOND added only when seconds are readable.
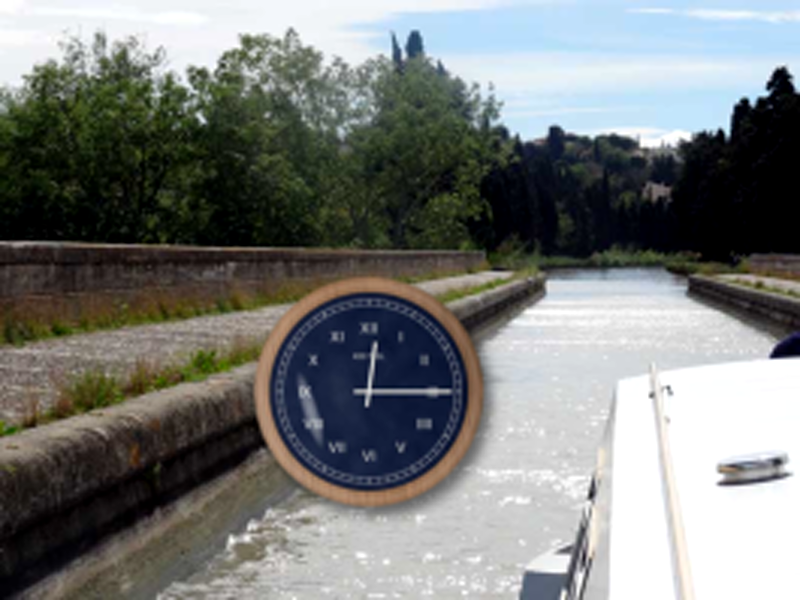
h=12 m=15
